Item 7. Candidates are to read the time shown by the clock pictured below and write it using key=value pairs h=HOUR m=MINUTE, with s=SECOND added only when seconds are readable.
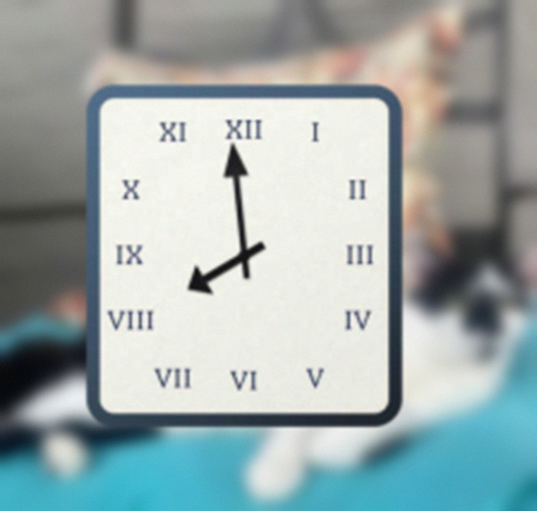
h=7 m=59
